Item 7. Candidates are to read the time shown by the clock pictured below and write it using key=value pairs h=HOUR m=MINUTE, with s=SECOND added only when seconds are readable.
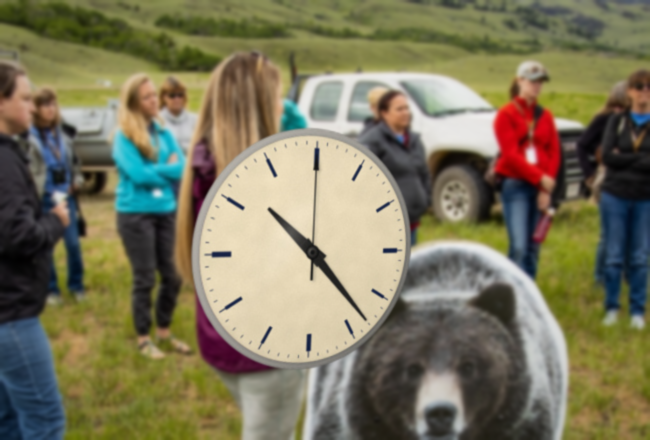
h=10 m=23 s=0
